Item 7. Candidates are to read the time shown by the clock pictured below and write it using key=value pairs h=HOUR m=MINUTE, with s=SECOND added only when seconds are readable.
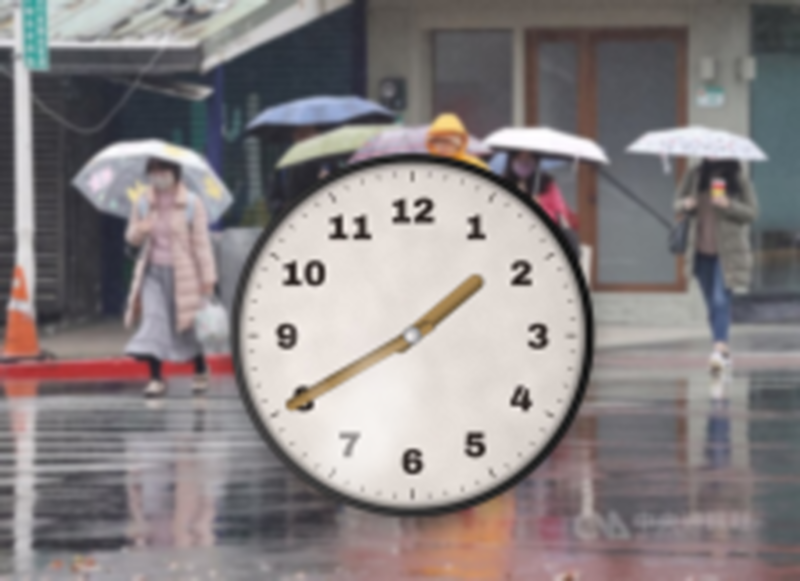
h=1 m=40
